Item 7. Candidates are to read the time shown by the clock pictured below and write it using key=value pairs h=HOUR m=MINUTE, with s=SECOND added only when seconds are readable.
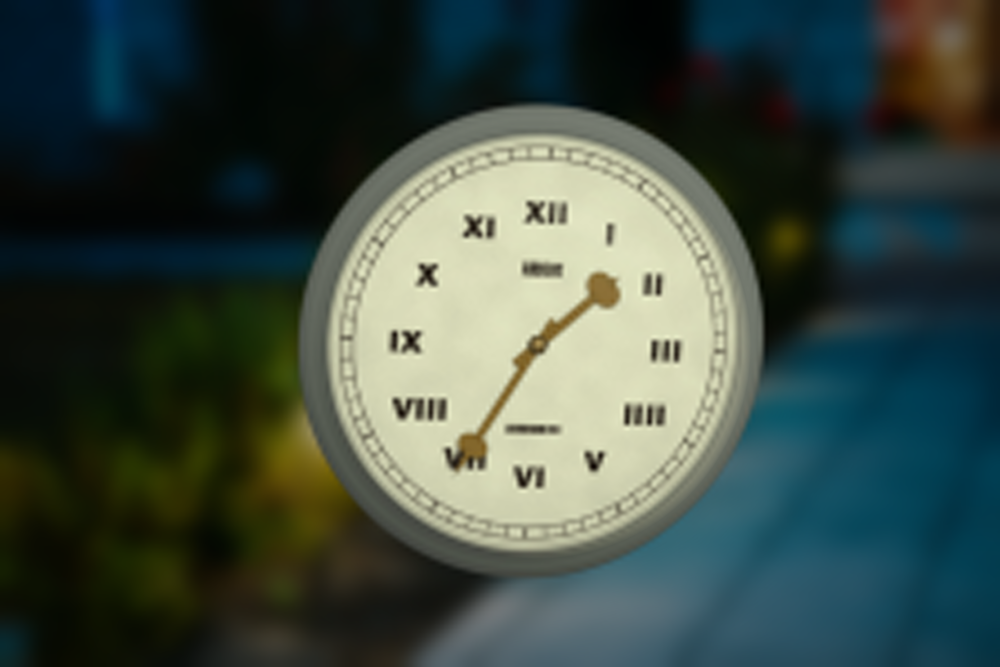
h=1 m=35
